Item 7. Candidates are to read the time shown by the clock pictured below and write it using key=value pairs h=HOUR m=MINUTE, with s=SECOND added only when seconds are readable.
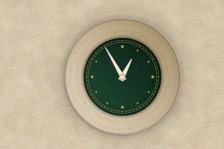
h=12 m=55
